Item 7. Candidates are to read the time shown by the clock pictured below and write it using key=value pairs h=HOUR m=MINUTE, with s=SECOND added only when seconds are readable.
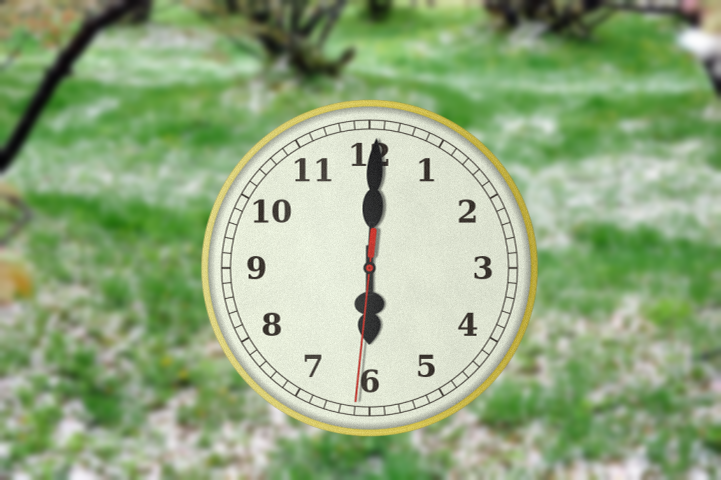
h=6 m=0 s=31
